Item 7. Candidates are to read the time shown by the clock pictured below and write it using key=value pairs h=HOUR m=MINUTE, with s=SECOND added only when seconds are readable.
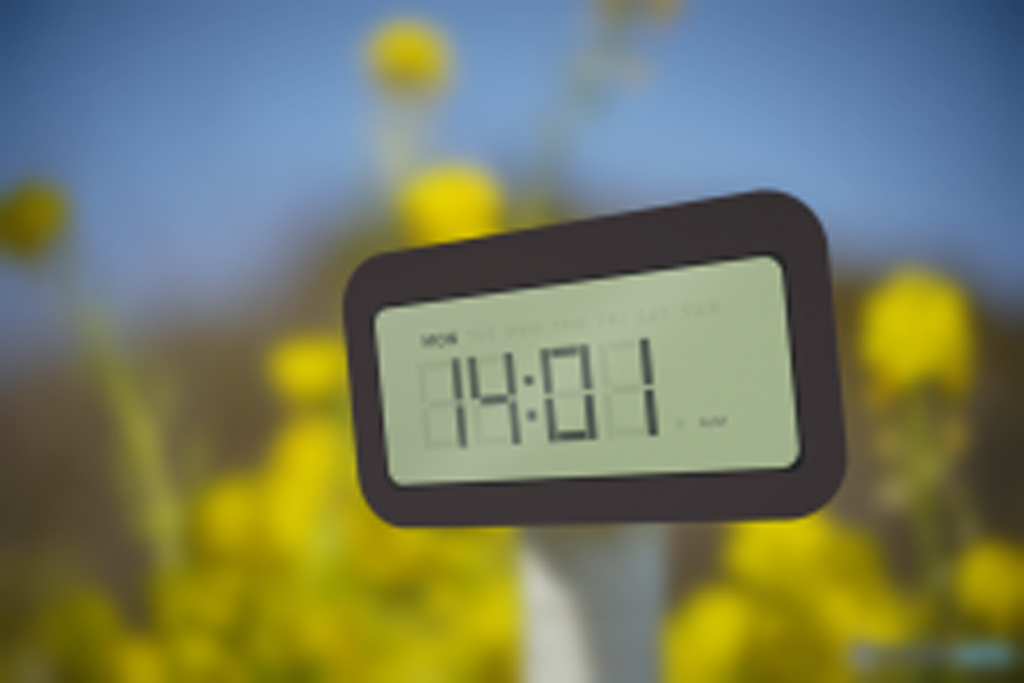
h=14 m=1
